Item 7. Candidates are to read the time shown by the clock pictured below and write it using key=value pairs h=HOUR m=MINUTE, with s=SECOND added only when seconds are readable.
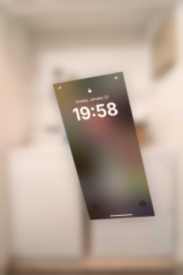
h=19 m=58
